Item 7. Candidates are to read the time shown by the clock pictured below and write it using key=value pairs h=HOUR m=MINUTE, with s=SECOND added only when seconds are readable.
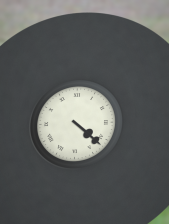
h=4 m=22
